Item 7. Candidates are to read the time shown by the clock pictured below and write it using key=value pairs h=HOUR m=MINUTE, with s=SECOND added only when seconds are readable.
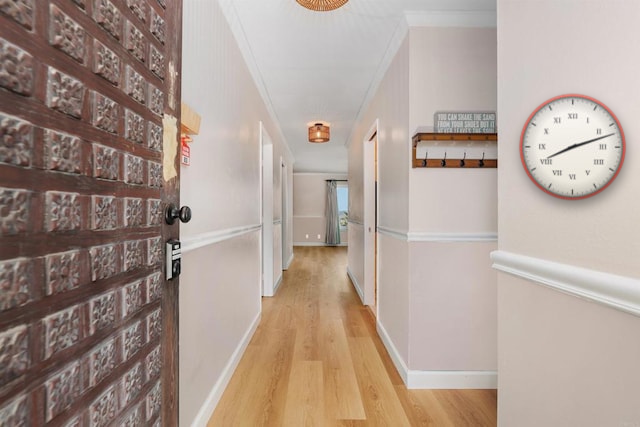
h=8 m=12
